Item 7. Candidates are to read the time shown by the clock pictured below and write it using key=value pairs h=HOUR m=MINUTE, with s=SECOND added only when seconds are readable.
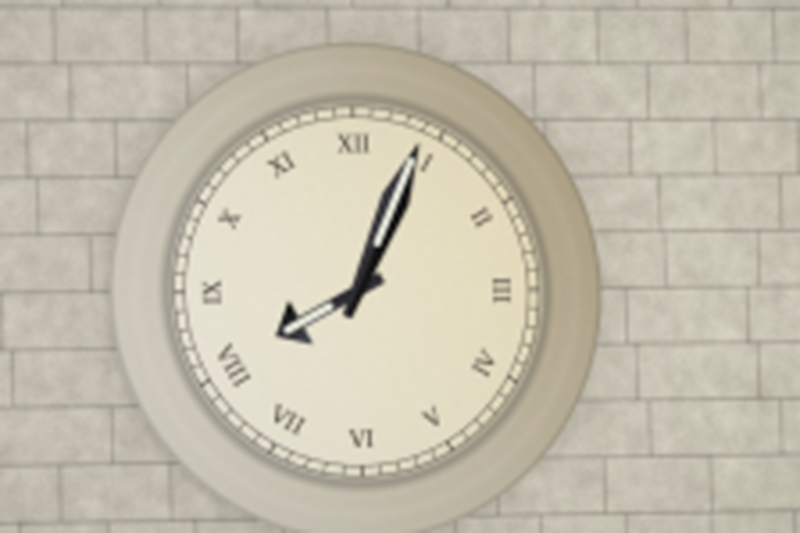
h=8 m=4
